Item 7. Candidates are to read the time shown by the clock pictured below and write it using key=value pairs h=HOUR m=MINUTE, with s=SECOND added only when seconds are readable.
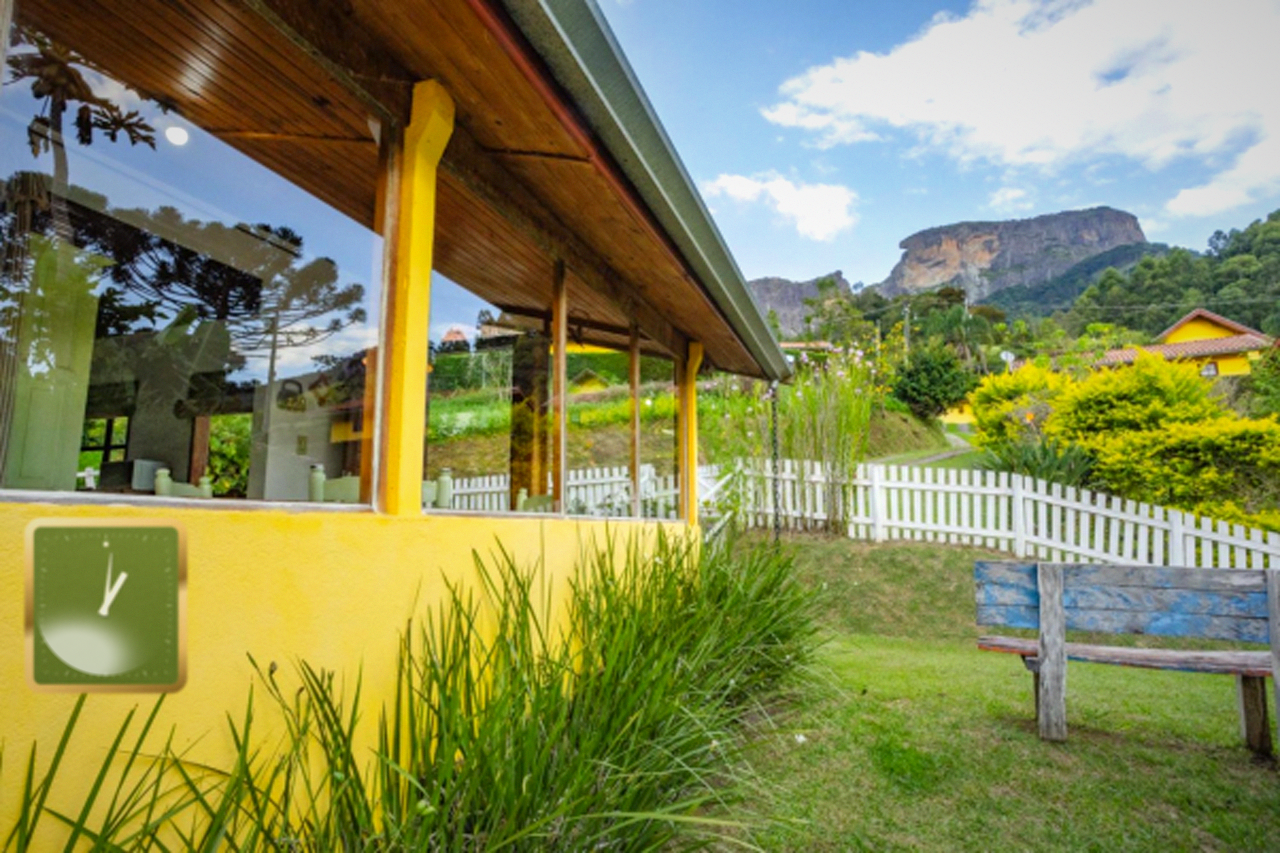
h=1 m=1
